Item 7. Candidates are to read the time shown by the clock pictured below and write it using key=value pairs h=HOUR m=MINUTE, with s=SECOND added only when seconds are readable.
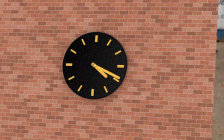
h=4 m=19
